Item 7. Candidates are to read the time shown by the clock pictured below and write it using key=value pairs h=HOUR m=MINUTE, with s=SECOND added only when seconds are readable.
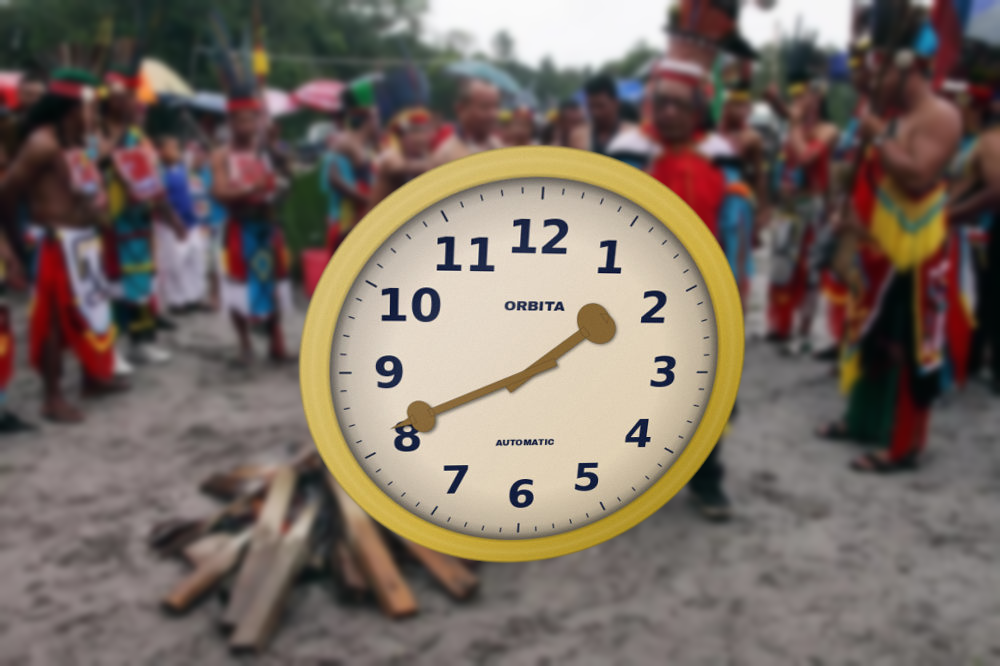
h=1 m=41
